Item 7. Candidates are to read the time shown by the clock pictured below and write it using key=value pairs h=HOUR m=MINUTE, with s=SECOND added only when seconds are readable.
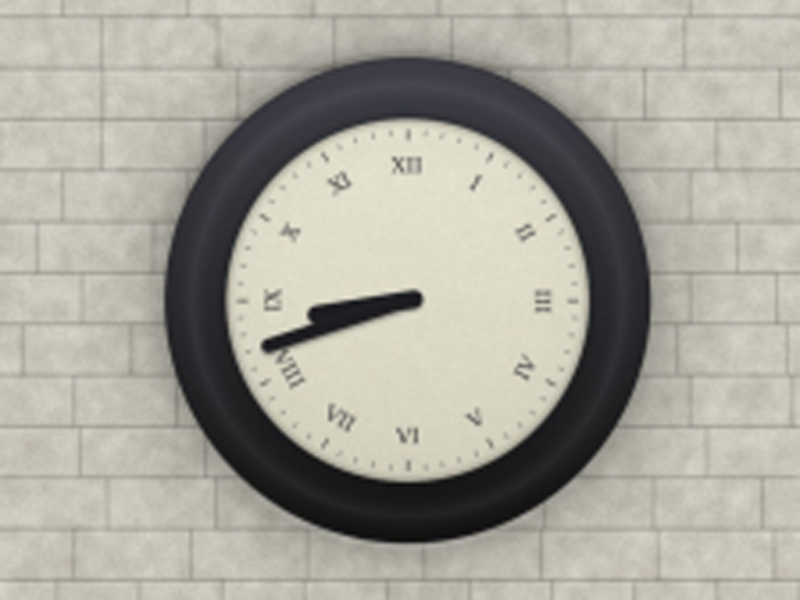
h=8 m=42
